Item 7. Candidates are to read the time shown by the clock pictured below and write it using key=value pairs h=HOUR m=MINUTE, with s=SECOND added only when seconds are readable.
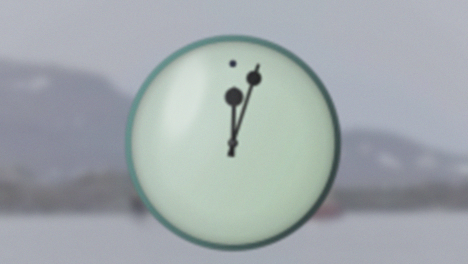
h=12 m=3
